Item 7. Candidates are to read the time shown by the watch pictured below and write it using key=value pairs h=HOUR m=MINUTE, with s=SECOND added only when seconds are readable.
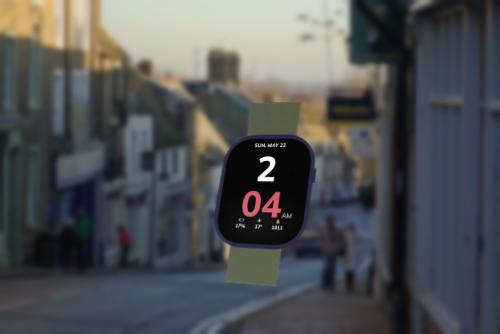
h=2 m=4
